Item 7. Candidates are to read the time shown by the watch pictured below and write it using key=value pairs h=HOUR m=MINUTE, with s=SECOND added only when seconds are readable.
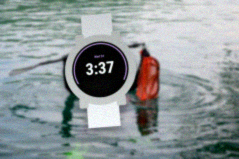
h=3 m=37
